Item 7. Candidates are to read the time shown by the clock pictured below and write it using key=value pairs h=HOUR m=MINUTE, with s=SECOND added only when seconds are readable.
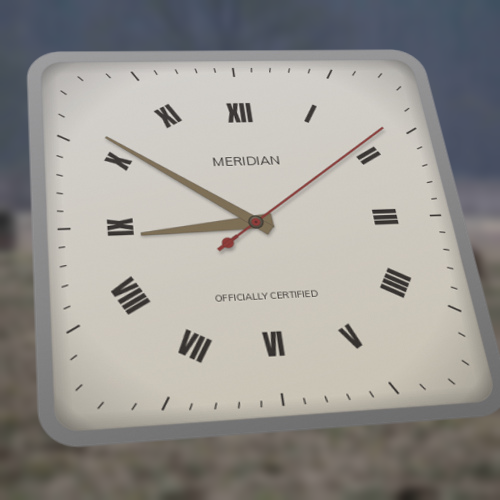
h=8 m=51 s=9
